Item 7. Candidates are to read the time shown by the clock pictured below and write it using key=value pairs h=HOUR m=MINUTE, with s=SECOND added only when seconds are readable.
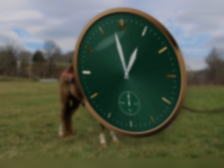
h=12 m=58
